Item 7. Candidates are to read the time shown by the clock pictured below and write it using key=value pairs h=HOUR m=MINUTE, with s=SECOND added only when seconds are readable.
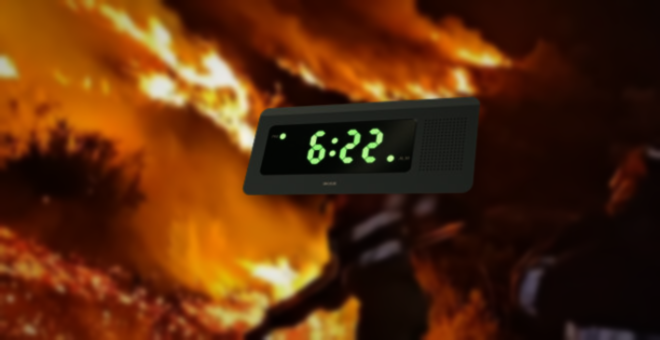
h=6 m=22
